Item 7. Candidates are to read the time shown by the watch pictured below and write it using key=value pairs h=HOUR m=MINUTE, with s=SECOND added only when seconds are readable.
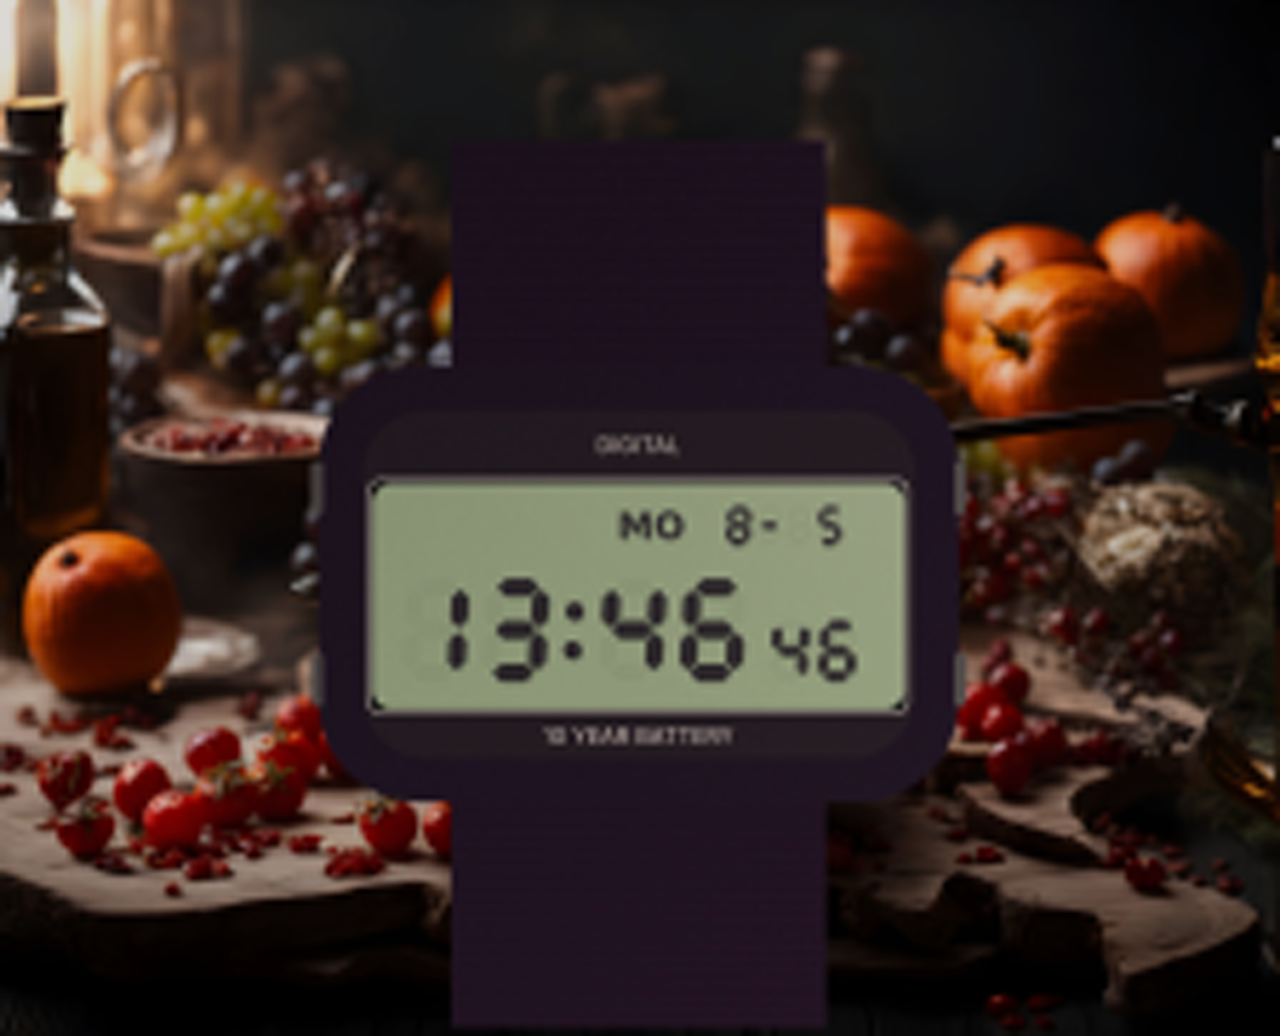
h=13 m=46 s=46
